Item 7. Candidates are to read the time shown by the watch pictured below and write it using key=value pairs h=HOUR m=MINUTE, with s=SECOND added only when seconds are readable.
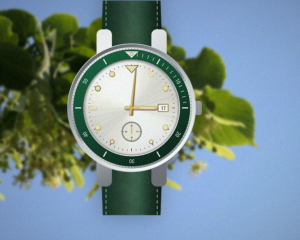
h=3 m=1
